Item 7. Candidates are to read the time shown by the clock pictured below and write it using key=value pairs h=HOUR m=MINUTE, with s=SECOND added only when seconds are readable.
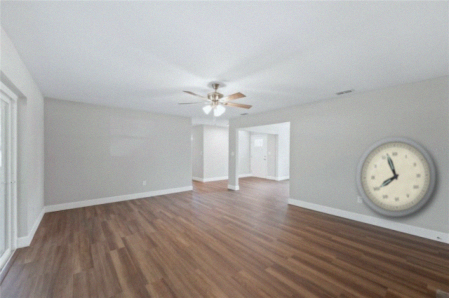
h=7 m=57
